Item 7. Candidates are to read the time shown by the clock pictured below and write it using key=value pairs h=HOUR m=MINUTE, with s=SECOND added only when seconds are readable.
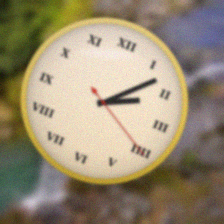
h=2 m=7 s=20
